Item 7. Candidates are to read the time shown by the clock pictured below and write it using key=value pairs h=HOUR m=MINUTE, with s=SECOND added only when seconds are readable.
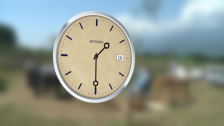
h=1 m=30
